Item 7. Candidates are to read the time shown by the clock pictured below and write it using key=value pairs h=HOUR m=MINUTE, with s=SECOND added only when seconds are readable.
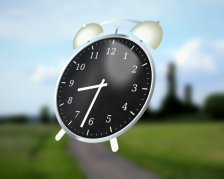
h=8 m=32
